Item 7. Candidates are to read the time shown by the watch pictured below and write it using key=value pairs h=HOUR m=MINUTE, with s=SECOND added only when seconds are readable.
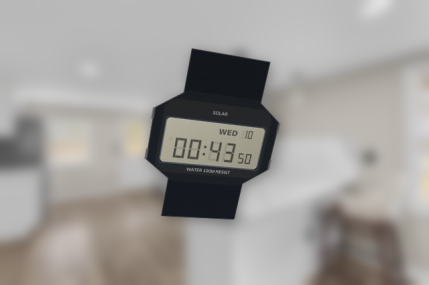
h=0 m=43 s=50
